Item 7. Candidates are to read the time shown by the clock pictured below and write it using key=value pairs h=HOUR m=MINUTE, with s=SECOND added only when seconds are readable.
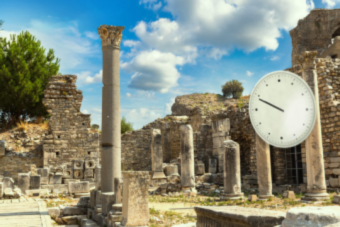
h=9 m=49
